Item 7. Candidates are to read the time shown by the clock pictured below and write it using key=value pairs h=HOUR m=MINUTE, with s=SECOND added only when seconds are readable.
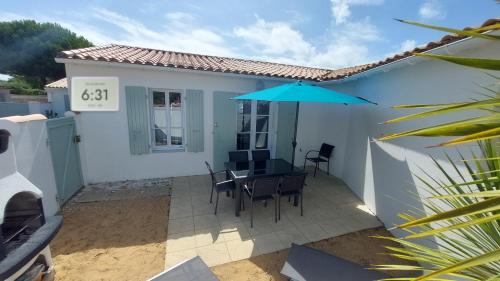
h=6 m=31
